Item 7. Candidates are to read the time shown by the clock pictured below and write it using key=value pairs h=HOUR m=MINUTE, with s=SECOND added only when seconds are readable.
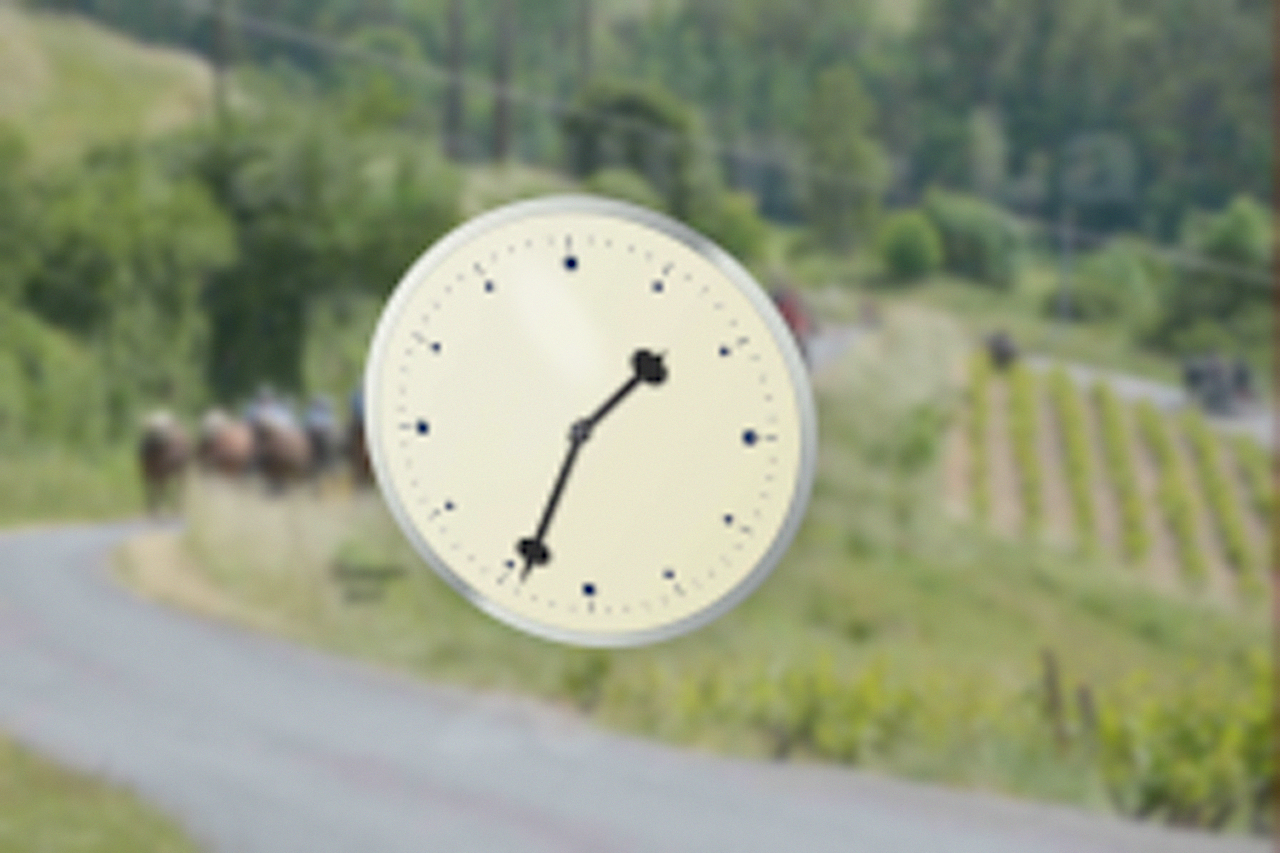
h=1 m=34
